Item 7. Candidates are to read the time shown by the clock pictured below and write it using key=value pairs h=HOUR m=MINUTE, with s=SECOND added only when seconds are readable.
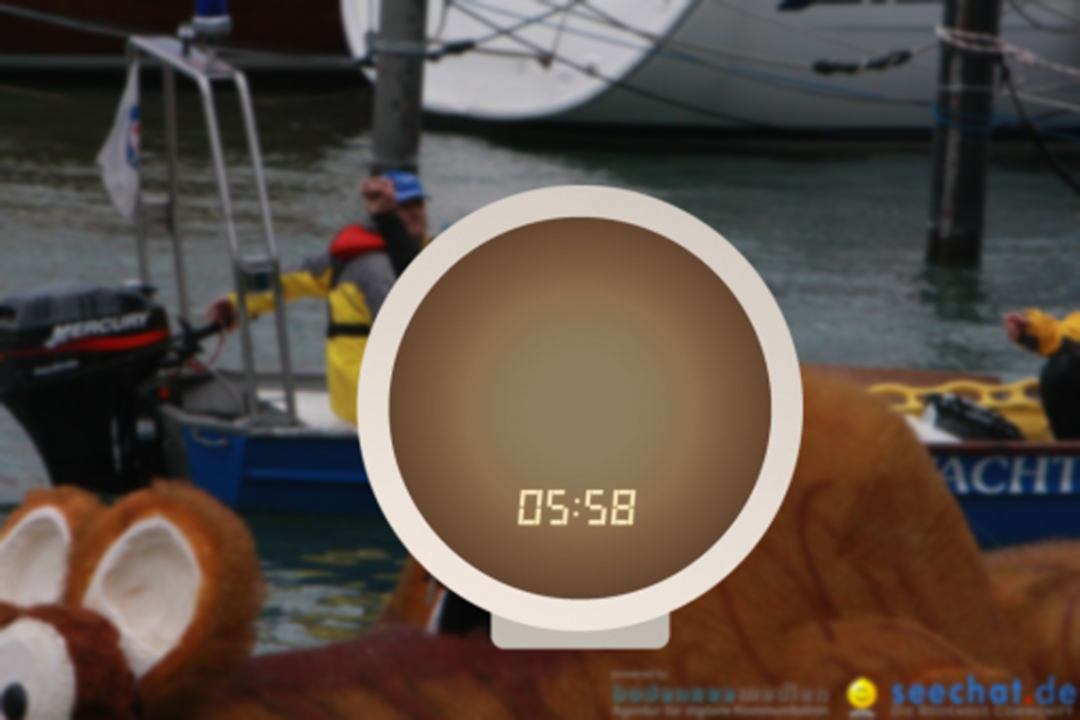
h=5 m=58
